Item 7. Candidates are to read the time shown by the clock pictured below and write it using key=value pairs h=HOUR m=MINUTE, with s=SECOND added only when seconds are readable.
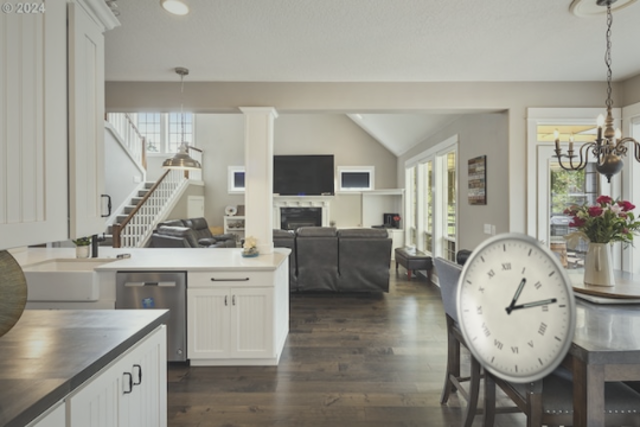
h=1 m=14
